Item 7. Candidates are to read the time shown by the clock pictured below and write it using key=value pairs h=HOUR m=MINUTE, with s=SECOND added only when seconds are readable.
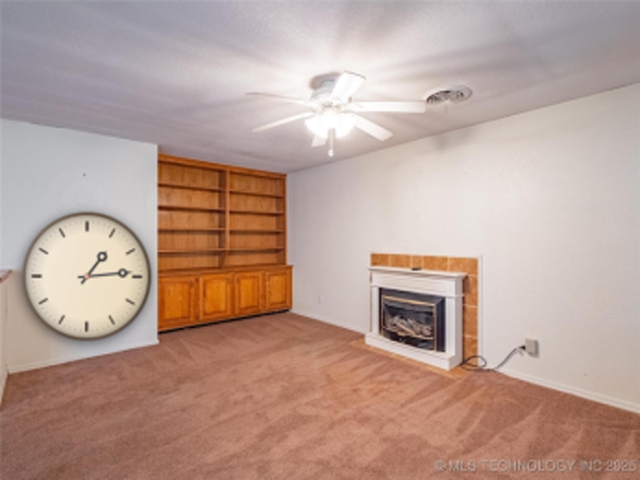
h=1 m=14
